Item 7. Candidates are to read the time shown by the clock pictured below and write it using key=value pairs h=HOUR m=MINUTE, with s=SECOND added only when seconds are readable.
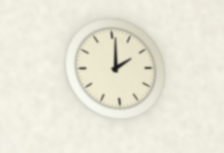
h=2 m=1
